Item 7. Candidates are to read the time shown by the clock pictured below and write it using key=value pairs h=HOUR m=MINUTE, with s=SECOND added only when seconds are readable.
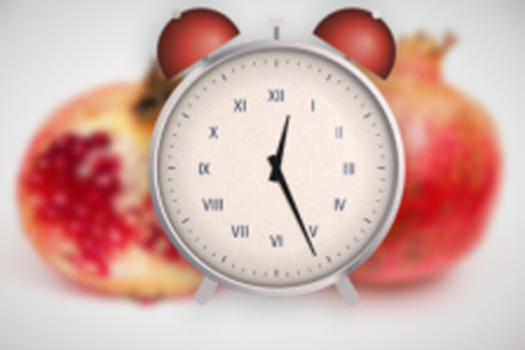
h=12 m=26
